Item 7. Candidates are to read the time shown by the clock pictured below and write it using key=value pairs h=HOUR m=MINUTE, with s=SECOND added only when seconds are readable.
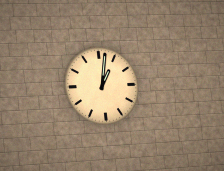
h=1 m=2
